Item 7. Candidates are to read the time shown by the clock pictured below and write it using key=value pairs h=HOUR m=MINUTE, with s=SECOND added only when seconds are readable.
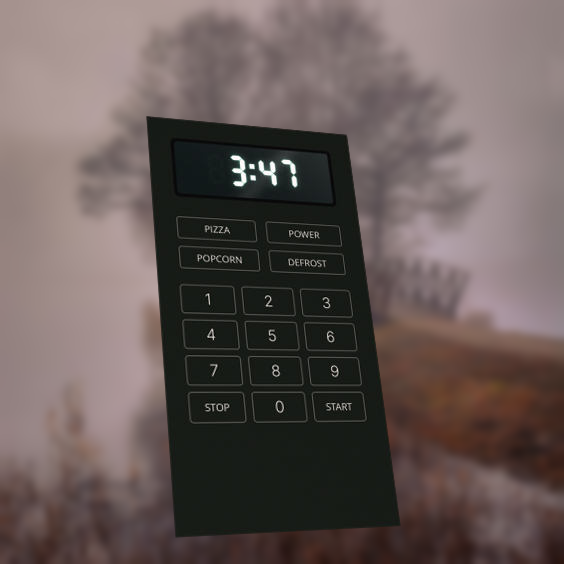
h=3 m=47
